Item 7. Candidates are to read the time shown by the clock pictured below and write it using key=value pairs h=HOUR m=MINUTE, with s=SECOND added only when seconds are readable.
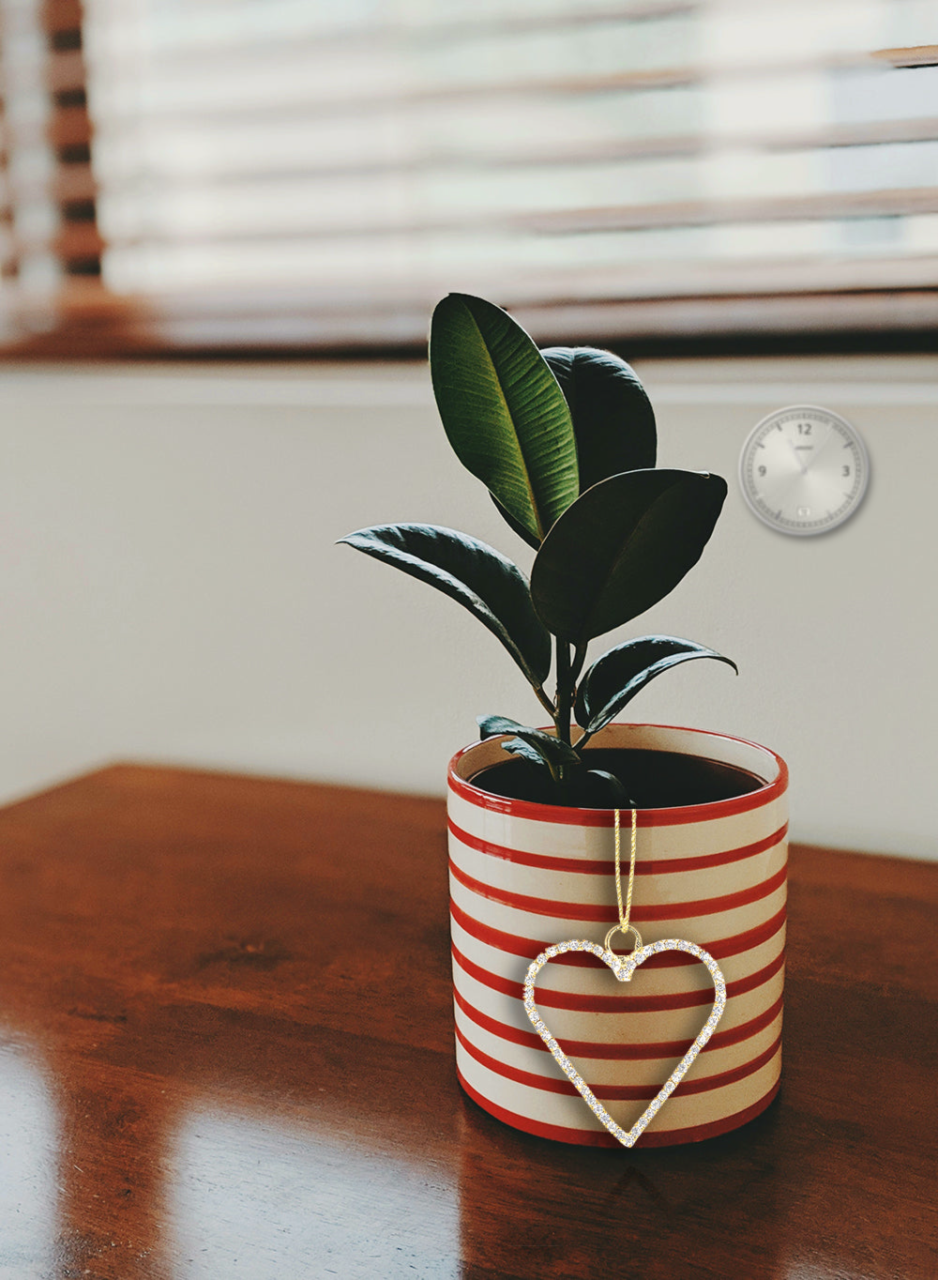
h=11 m=6
